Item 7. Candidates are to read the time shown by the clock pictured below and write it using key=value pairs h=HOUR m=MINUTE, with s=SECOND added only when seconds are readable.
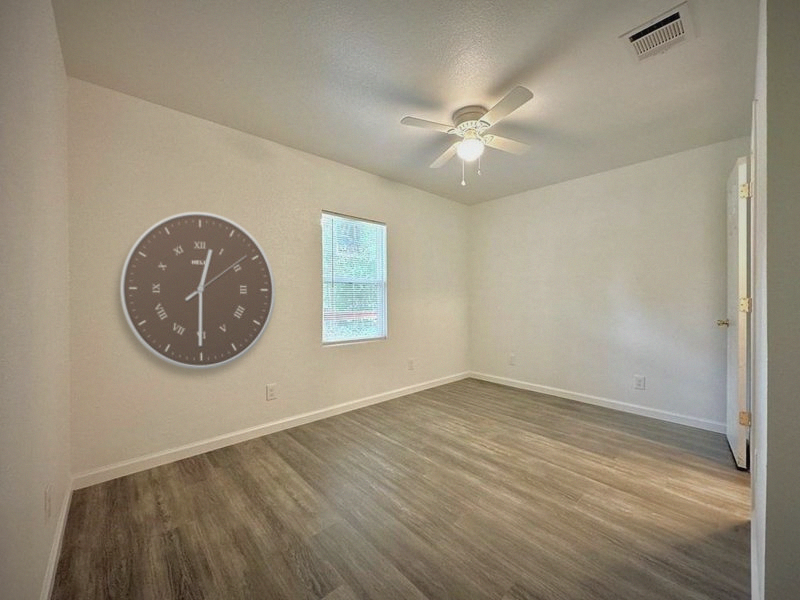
h=12 m=30 s=9
